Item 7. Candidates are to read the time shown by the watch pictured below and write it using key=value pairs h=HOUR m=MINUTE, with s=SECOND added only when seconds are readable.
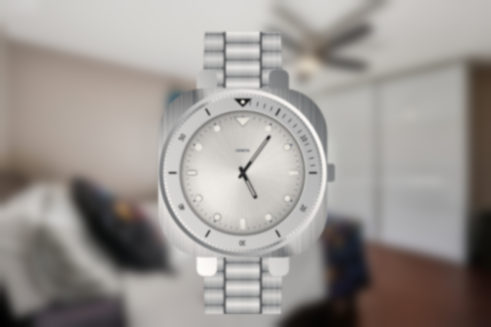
h=5 m=6
